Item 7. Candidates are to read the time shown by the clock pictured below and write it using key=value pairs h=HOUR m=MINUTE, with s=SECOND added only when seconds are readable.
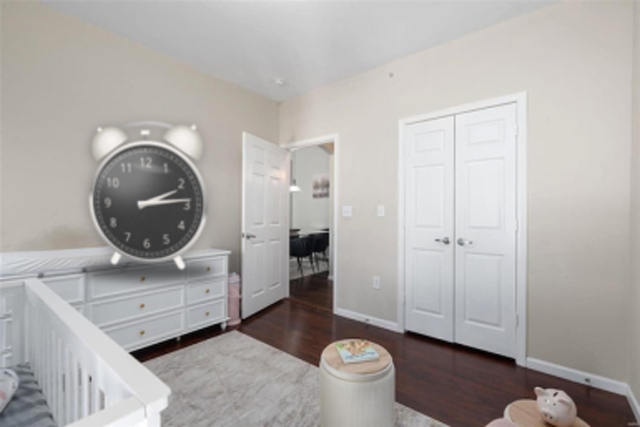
h=2 m=14
